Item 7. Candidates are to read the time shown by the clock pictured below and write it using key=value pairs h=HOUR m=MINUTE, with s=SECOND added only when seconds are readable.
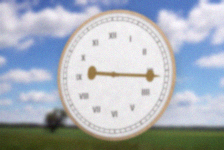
h=9 m=16
